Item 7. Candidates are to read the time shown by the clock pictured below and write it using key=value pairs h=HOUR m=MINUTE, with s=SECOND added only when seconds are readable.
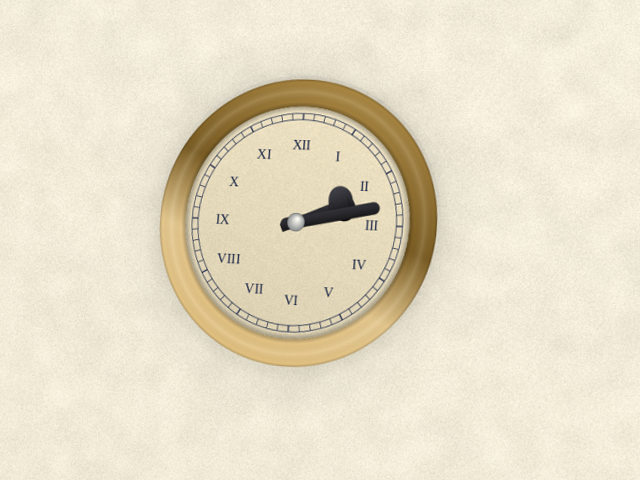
h=2 m=13
